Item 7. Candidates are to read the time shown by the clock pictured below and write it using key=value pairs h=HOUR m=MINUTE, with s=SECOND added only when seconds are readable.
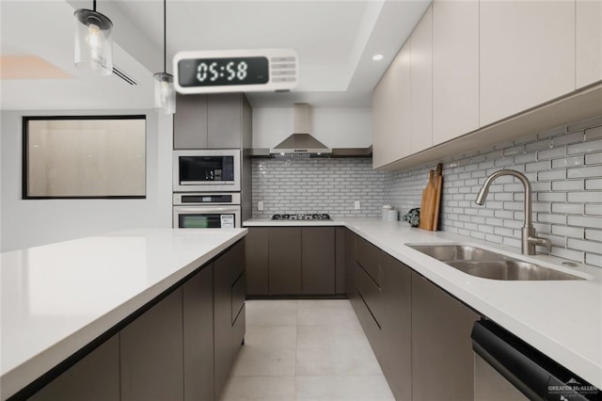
h=5 m=58
